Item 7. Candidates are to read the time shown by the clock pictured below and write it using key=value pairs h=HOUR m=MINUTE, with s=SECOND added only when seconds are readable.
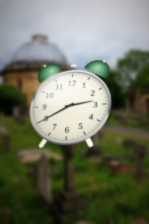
h=2 m=40
